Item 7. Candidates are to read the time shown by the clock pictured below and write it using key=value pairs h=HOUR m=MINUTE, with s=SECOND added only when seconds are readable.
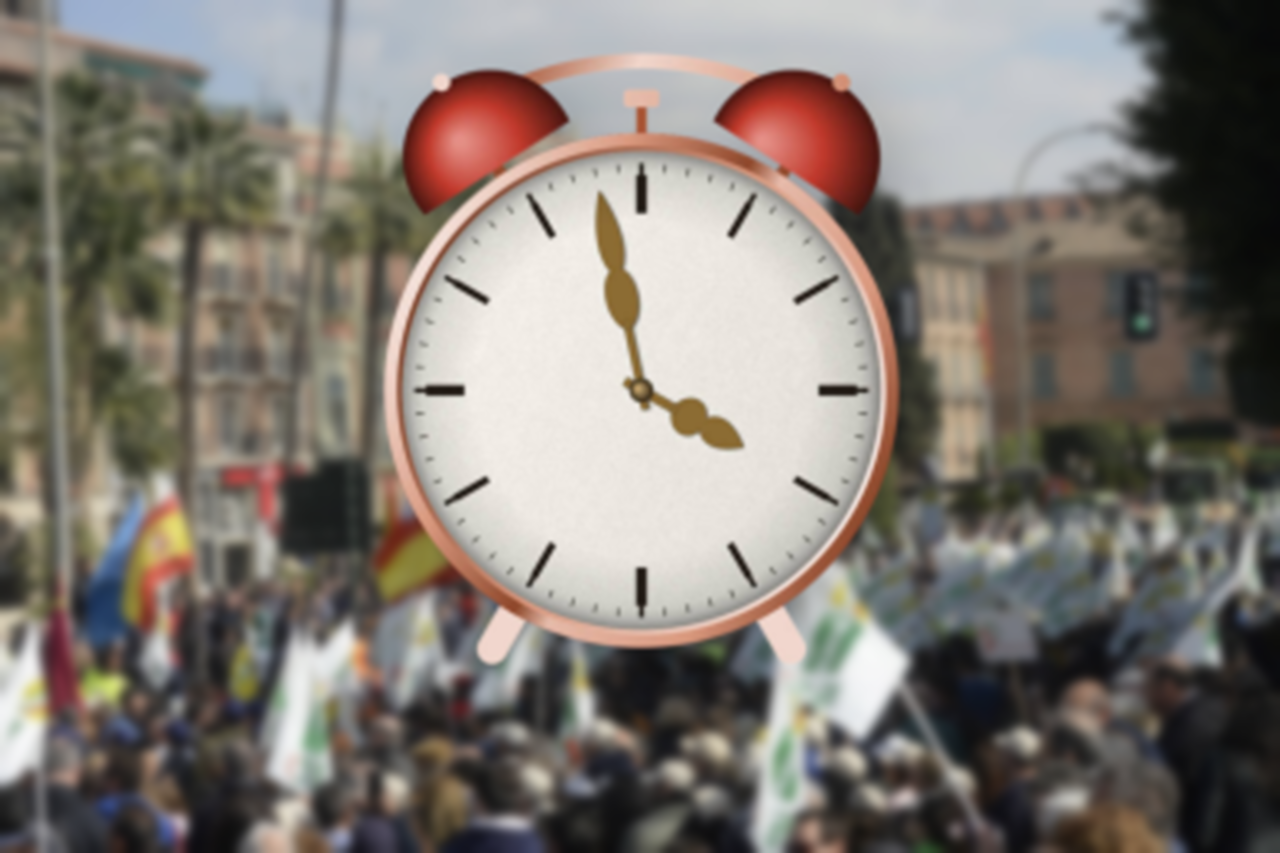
h=3 m=58
